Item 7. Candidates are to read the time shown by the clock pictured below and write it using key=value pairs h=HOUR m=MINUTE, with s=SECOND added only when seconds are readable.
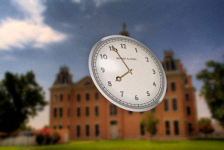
h=7 m=56
